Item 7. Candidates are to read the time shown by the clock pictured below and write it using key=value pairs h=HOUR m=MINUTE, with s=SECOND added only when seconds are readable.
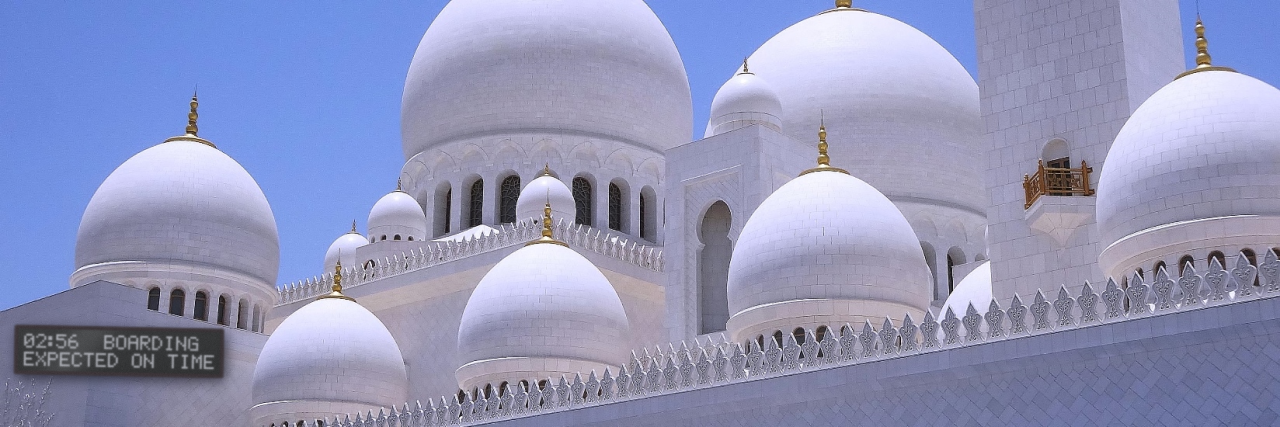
h=2 m=56
